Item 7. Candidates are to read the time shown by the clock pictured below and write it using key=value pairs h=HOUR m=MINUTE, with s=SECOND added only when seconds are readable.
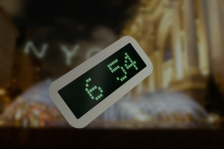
h=6 m=54
